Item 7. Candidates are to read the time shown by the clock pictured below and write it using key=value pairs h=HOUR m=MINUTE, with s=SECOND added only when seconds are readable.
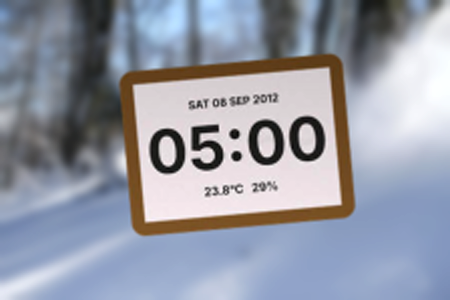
h=5 m=0
